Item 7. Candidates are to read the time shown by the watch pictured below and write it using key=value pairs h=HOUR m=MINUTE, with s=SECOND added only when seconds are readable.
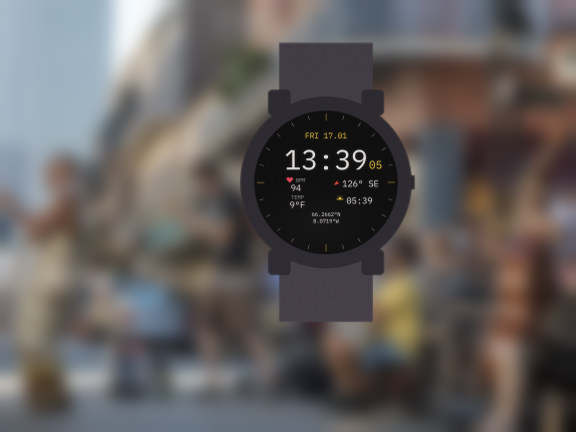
h=13 m=39 s=5
